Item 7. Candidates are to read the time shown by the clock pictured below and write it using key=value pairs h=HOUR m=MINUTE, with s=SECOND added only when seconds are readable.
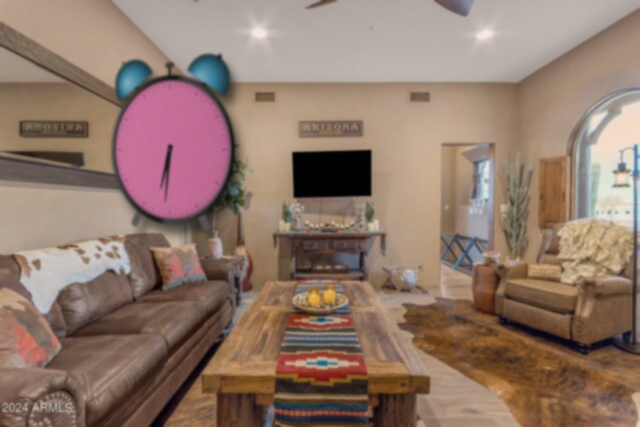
h=6 m=31
